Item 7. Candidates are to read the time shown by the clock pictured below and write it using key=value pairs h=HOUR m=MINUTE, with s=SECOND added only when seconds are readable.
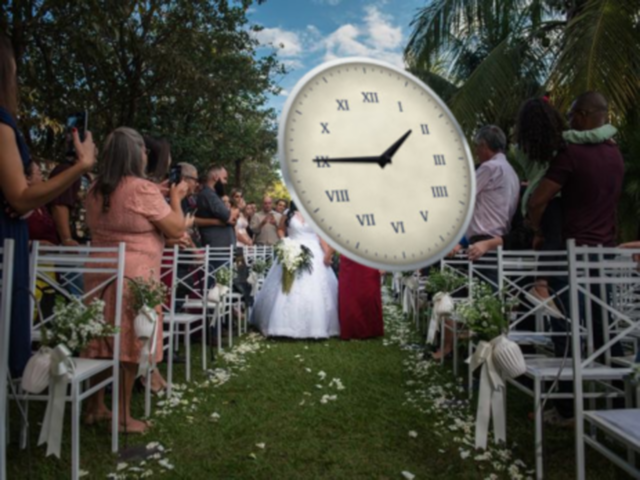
h=1 m=45
